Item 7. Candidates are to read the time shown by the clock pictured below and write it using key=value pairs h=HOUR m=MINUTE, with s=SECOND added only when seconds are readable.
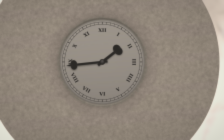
h=1 m=44
